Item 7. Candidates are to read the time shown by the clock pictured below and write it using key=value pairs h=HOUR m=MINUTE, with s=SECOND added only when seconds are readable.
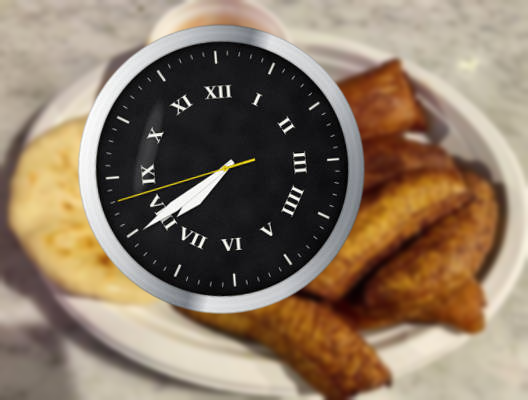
h=7 m=39 s=43
